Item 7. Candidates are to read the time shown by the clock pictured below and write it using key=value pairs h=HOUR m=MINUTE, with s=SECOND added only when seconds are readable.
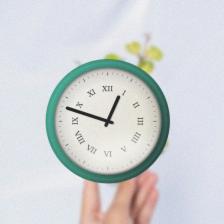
h=12 m=48
